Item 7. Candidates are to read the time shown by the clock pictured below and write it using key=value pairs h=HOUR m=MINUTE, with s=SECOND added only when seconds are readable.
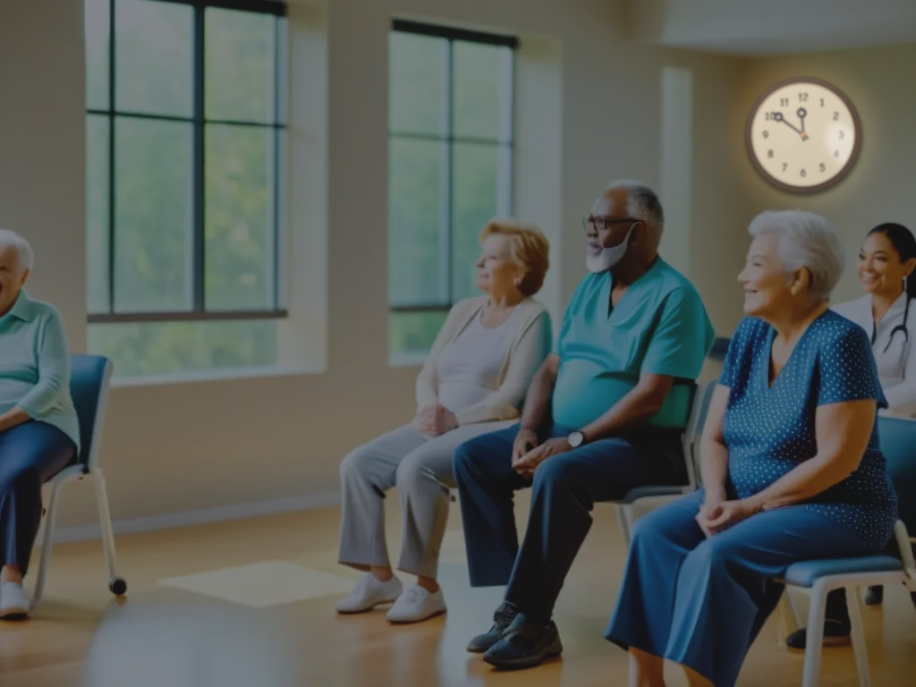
h=11 m=51
